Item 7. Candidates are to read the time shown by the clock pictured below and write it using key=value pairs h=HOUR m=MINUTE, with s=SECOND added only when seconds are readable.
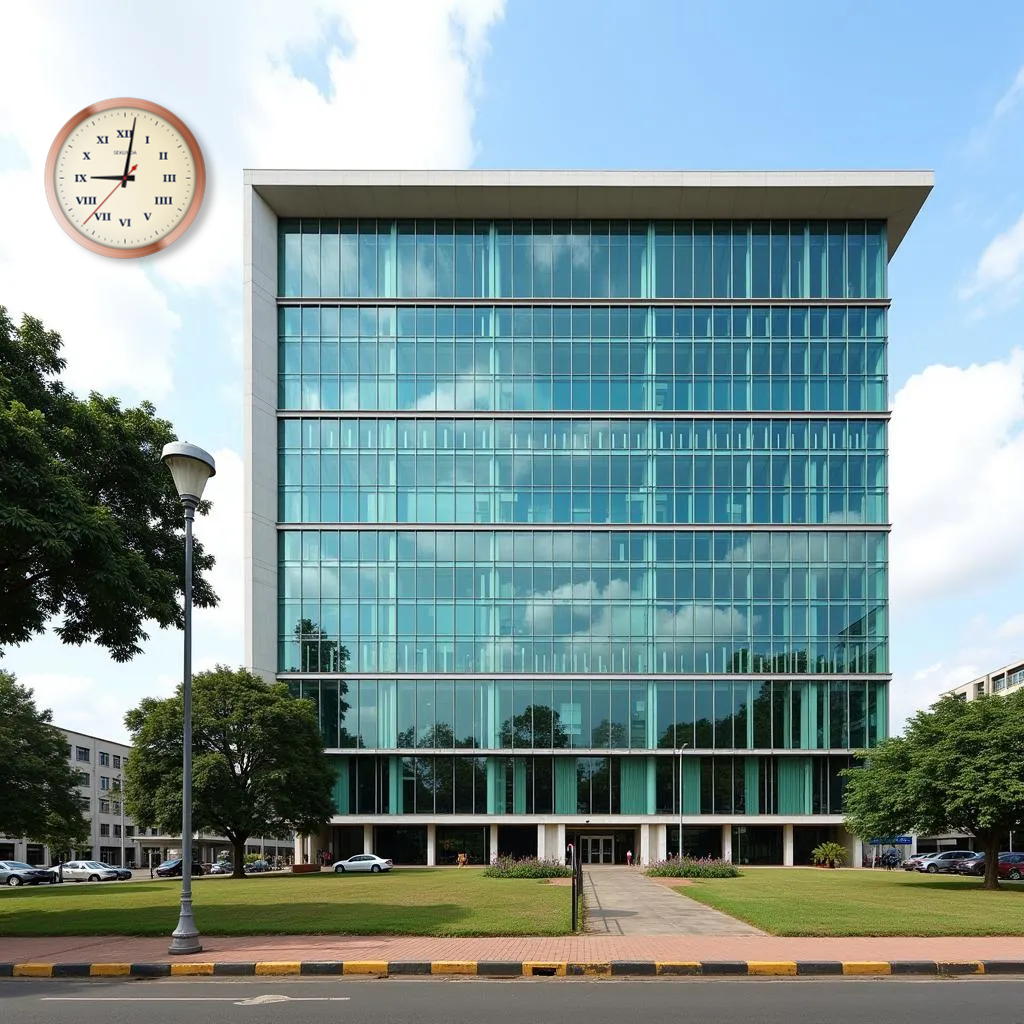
h=9 m=1 s=37
